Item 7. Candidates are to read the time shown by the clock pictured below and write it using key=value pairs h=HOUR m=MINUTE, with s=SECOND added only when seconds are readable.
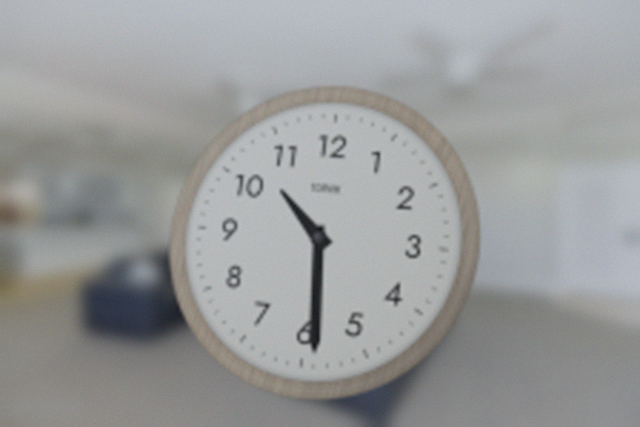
h=10 m=29
